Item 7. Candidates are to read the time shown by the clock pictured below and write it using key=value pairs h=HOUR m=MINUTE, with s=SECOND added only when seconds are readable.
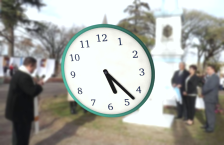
h=5 m=23
